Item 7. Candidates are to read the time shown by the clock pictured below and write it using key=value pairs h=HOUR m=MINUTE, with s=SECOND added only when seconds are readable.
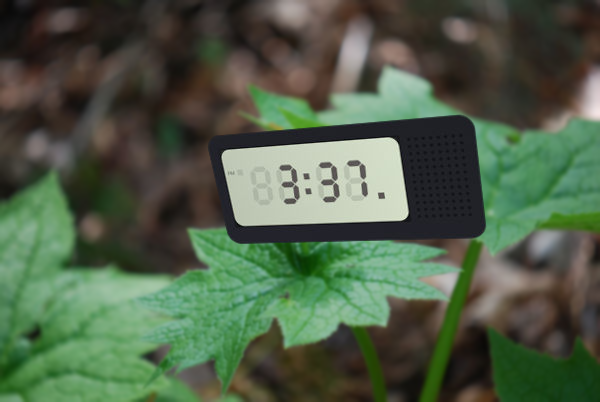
h=3 m=37
